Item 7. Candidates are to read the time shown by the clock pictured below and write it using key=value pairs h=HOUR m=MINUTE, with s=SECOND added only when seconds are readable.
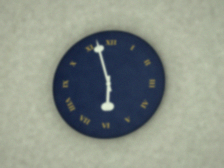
h=5 m=57
